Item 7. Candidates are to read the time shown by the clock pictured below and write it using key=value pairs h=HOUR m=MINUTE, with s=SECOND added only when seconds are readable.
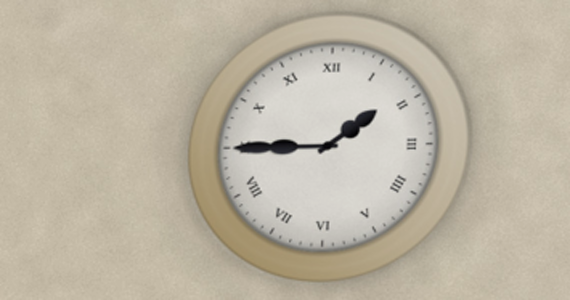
h=1 m=45
